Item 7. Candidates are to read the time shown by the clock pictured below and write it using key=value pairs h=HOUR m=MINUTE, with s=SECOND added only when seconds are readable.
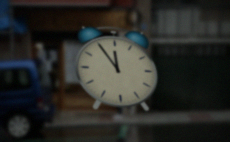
h=11 m=55
